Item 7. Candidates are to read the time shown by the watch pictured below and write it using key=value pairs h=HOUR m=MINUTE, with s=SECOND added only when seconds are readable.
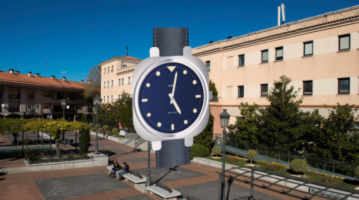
h=5 m=2
